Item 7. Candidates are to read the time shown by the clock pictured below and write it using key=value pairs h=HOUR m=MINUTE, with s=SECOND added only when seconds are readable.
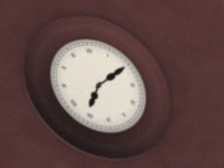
h=7 m=10
